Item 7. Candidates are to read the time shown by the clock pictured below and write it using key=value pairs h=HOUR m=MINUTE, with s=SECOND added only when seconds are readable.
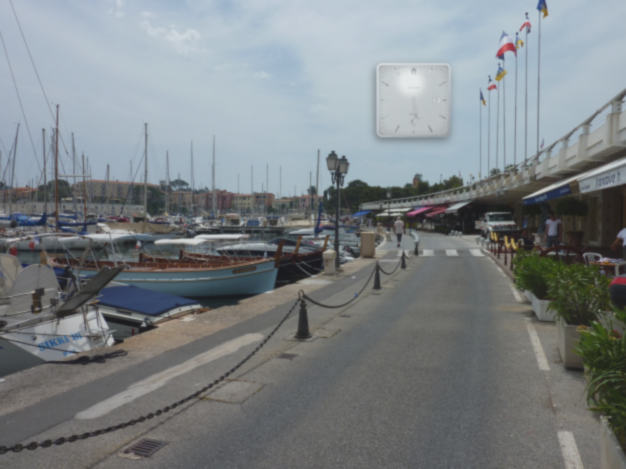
h=5 m=30
